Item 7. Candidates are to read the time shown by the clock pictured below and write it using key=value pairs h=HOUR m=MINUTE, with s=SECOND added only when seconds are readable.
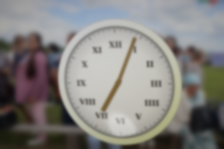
h=7 m=4
